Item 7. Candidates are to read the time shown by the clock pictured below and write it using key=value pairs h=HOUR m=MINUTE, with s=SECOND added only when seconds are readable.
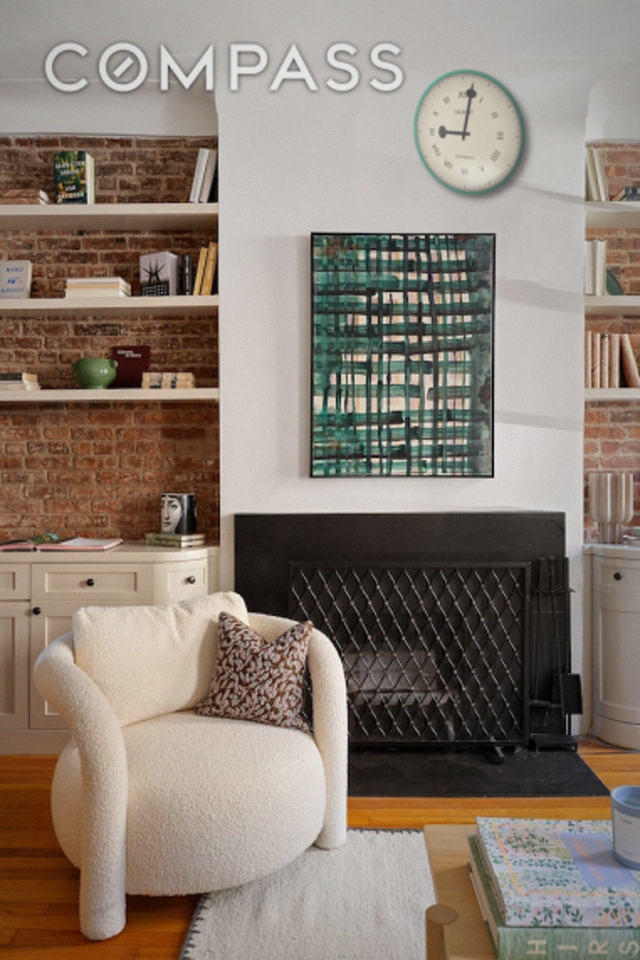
h=9 m=2
